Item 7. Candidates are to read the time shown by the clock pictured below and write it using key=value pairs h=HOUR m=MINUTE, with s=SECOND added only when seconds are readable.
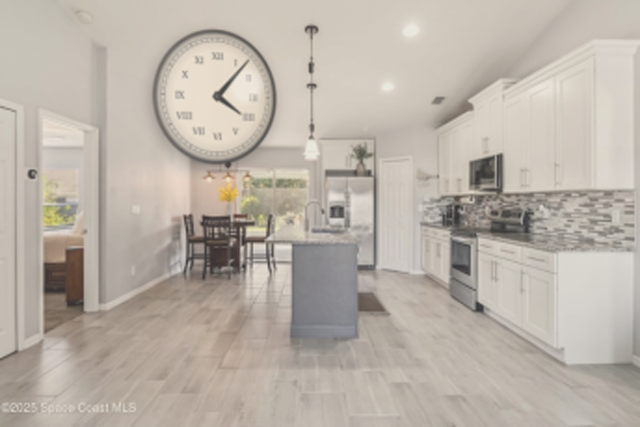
h=4 m=7
